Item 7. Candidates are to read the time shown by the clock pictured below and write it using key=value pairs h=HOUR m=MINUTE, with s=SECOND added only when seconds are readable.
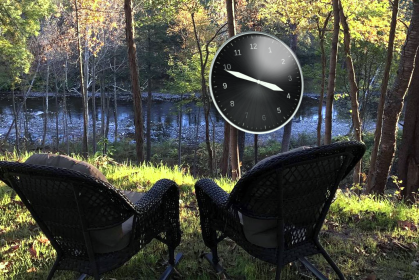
h=3 m=49
